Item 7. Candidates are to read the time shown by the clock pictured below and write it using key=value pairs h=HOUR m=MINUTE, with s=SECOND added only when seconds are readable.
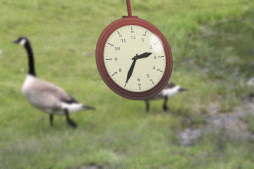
h=2 m=35
